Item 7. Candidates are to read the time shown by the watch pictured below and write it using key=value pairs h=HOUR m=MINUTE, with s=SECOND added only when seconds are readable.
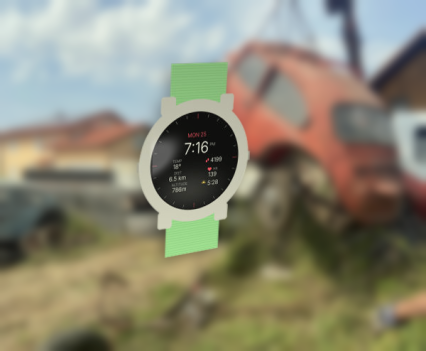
h=7 m=16
